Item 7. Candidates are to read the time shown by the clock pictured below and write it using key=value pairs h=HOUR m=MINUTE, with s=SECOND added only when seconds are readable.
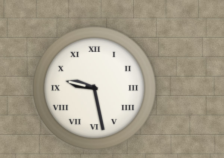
h=9 m=28
